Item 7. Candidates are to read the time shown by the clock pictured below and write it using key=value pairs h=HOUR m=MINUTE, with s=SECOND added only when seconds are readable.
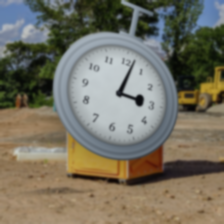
h=3 m=2
